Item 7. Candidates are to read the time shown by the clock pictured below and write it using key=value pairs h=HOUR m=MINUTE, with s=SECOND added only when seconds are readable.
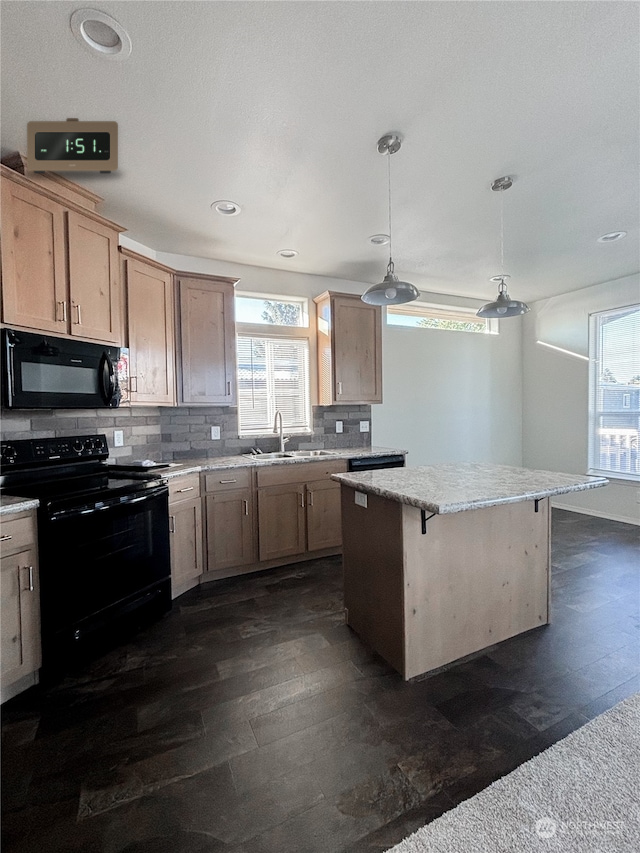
h=1 m=51
